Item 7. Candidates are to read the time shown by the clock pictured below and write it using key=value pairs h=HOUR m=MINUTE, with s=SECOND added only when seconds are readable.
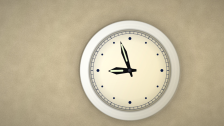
h=8 m=57
